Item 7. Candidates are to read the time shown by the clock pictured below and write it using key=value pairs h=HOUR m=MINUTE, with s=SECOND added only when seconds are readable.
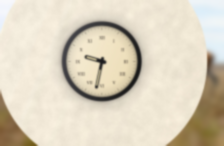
h=9 m=32
